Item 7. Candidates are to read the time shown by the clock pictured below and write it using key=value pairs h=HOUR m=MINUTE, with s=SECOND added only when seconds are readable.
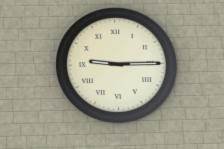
h=9 m=15
